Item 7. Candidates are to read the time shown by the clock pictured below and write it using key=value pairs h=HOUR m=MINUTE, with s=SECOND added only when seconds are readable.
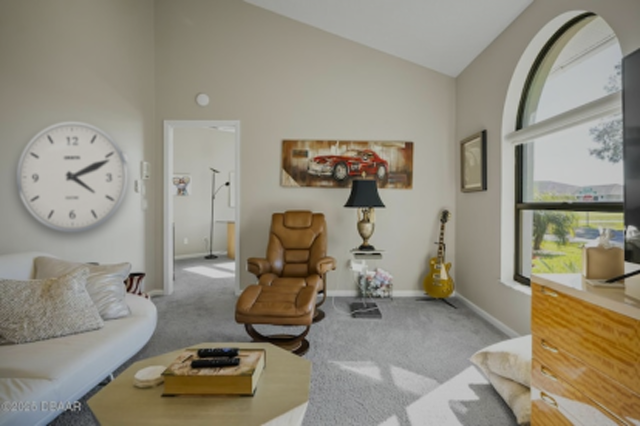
h=4 m=11
